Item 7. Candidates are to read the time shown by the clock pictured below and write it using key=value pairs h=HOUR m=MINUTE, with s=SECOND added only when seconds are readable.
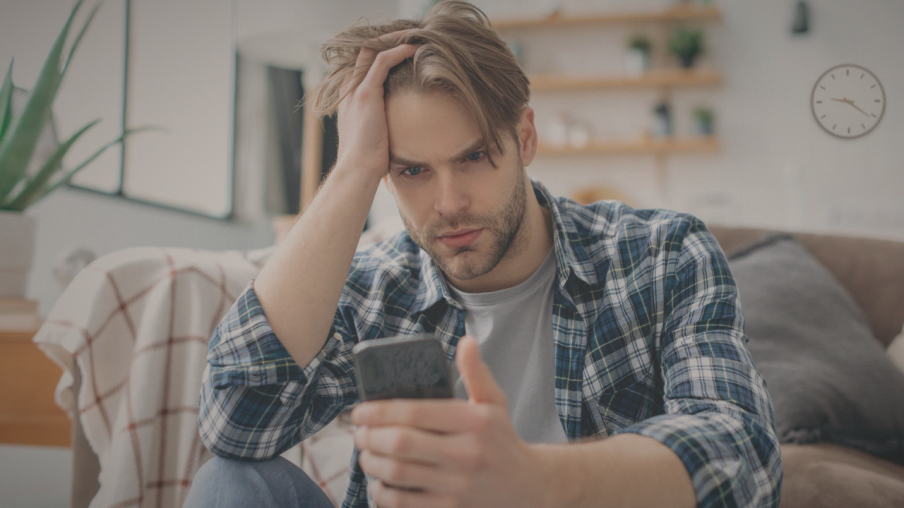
h=9 m=21
